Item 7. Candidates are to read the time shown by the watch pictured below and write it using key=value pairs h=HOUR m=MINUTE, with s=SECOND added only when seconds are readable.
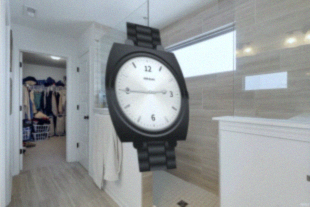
h=2 m=45
